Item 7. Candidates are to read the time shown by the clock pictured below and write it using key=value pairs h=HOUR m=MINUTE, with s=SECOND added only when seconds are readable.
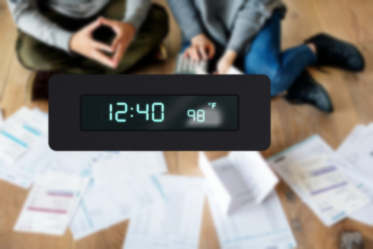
h=12 m=40
